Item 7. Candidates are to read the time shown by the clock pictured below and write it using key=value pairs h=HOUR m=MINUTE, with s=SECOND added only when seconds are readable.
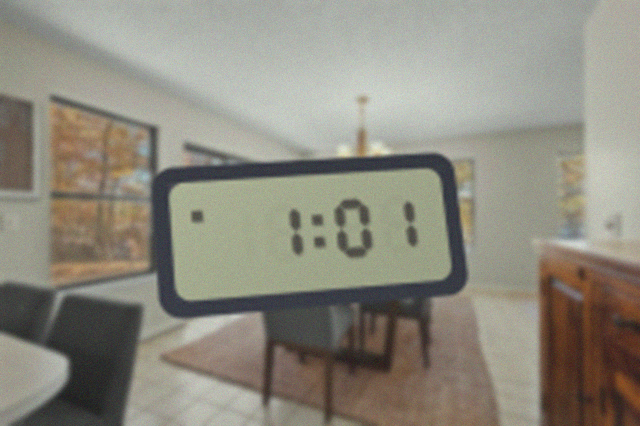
h=1 m=1
